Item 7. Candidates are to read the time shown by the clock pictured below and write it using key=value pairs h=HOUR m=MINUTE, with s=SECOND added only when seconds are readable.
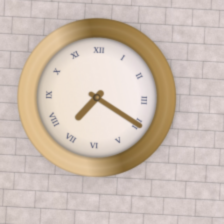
h=7 m=20
